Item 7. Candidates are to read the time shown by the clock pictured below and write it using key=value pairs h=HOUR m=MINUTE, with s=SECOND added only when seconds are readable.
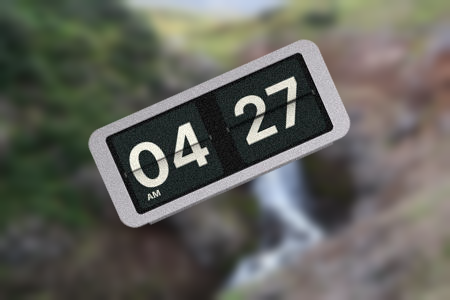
h=4 m=27
